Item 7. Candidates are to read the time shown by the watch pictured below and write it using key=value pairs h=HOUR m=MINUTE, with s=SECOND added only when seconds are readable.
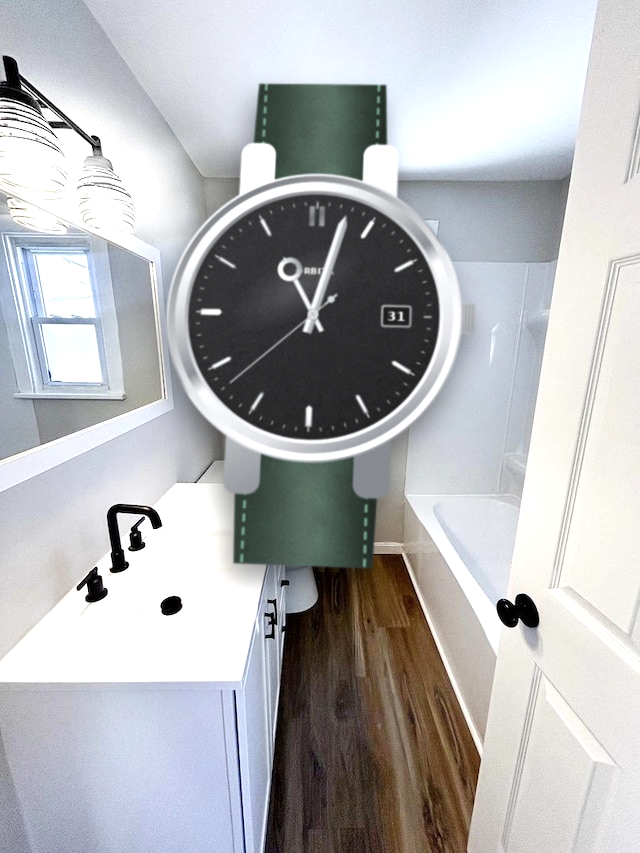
h=11 m=2 s=38
